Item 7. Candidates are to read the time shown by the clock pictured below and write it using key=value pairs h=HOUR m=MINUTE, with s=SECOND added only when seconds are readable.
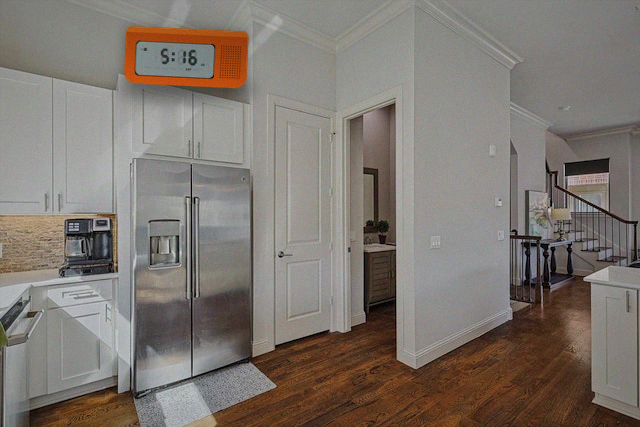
h=5 m=16
